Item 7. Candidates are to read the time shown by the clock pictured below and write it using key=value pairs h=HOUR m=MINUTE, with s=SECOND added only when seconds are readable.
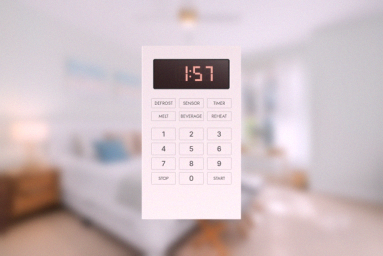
h=1 m=57
